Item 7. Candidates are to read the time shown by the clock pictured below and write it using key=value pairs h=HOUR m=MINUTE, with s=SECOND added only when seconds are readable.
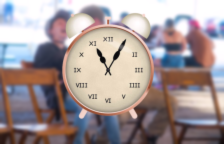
h=11 m=5
